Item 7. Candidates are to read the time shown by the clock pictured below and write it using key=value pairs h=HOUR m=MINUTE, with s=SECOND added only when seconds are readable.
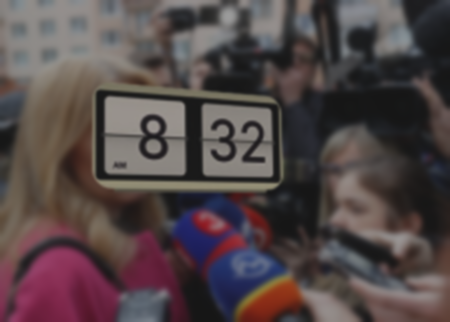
h=8 m=32
